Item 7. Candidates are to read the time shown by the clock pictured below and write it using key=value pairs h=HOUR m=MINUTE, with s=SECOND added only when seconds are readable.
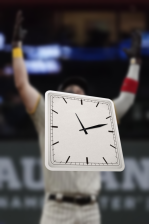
h=11 m=12
